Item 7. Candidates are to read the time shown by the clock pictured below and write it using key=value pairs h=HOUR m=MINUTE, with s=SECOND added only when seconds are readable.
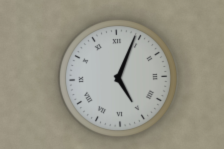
h=5 m=4
